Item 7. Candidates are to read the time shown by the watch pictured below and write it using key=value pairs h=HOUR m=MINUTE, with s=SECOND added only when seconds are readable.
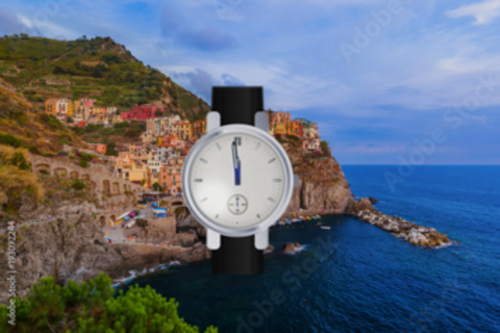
h=11 m=59
